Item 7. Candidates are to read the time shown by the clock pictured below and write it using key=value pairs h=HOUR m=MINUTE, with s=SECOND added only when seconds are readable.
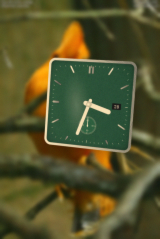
h=3 m=33
